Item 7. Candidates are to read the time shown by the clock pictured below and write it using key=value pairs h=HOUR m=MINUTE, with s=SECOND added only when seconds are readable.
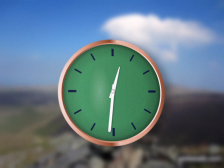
h=12 m=31
